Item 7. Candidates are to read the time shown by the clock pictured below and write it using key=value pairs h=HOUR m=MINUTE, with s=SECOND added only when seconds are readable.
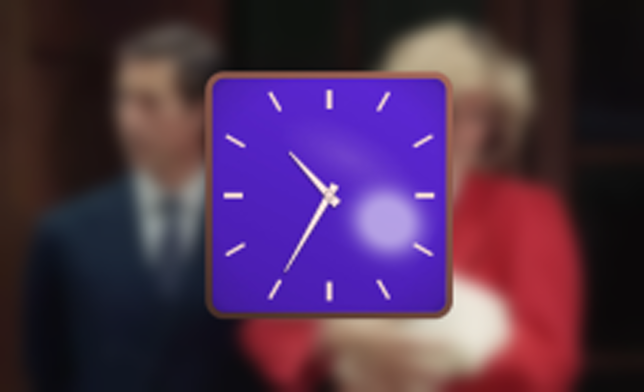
h=10 m=35
